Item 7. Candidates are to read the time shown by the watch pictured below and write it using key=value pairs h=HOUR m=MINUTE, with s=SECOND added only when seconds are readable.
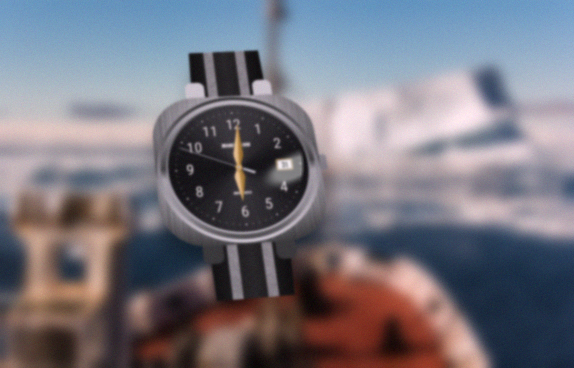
h=6 m=0 s=49
